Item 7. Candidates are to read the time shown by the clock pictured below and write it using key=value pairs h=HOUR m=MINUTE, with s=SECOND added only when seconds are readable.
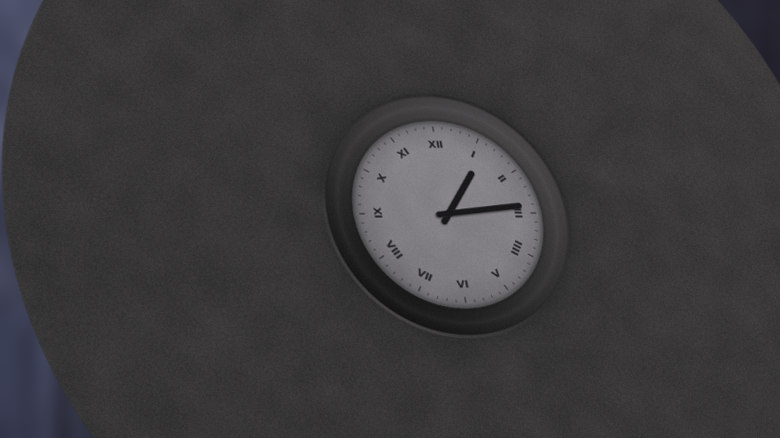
h=1 m=14
